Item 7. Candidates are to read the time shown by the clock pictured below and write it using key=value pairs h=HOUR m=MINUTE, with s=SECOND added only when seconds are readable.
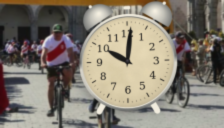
h=10 m=1
